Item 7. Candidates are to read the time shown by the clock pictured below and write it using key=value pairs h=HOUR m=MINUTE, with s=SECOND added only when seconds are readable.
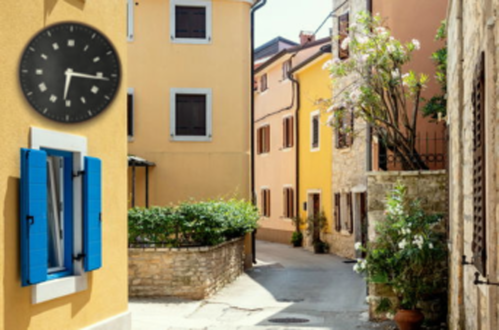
h=6 m=16
